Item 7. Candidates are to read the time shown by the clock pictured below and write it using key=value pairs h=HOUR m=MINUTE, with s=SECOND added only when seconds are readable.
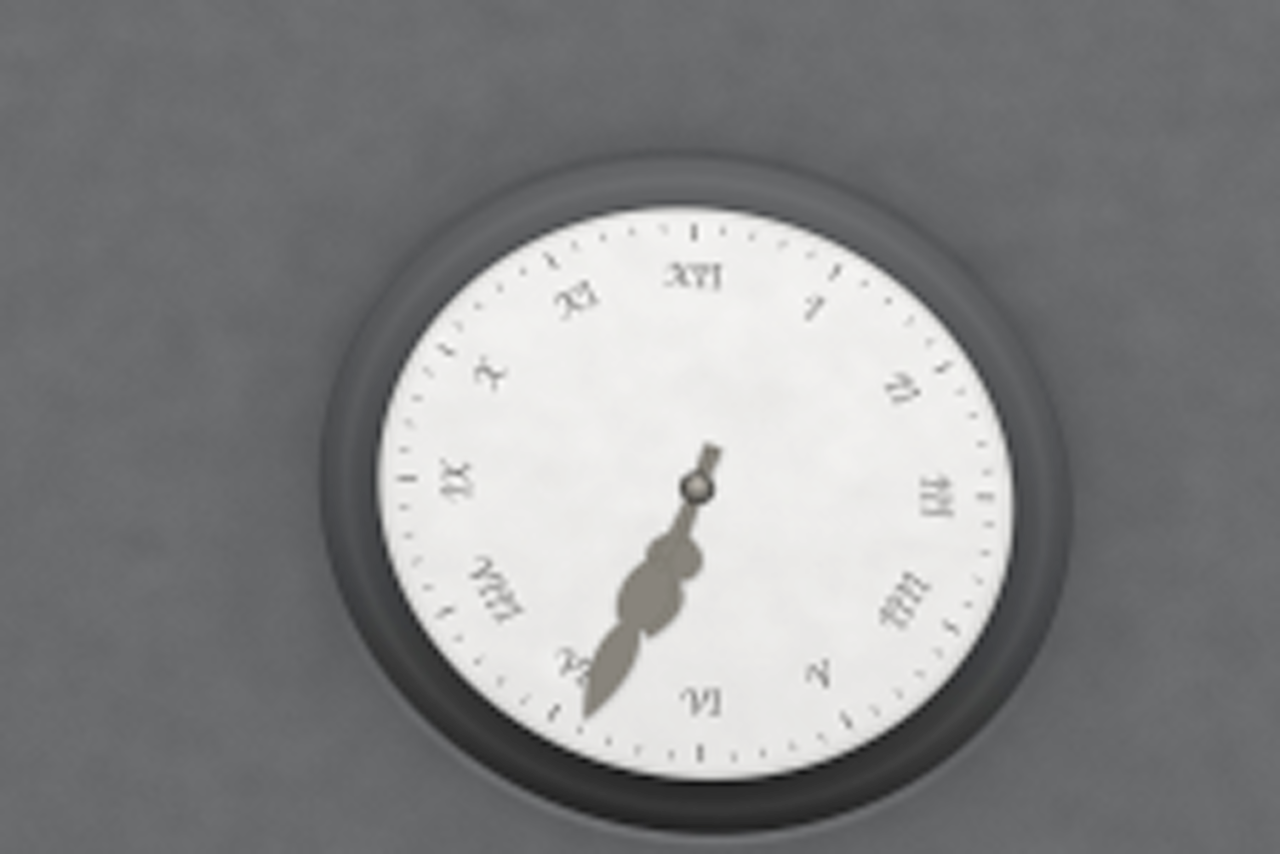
h=6 m=34
